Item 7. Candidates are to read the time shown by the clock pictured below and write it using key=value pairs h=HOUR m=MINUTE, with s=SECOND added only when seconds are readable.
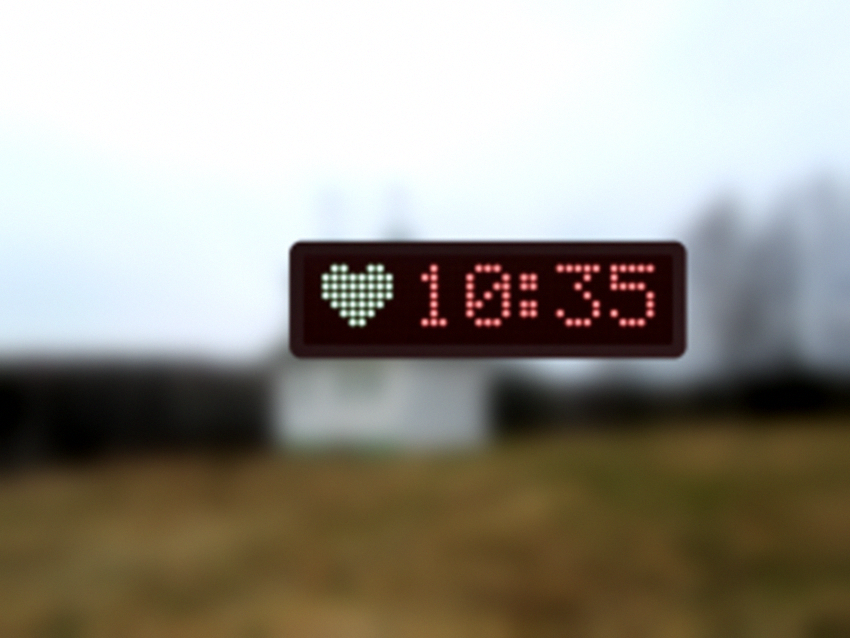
h=10 m=35
